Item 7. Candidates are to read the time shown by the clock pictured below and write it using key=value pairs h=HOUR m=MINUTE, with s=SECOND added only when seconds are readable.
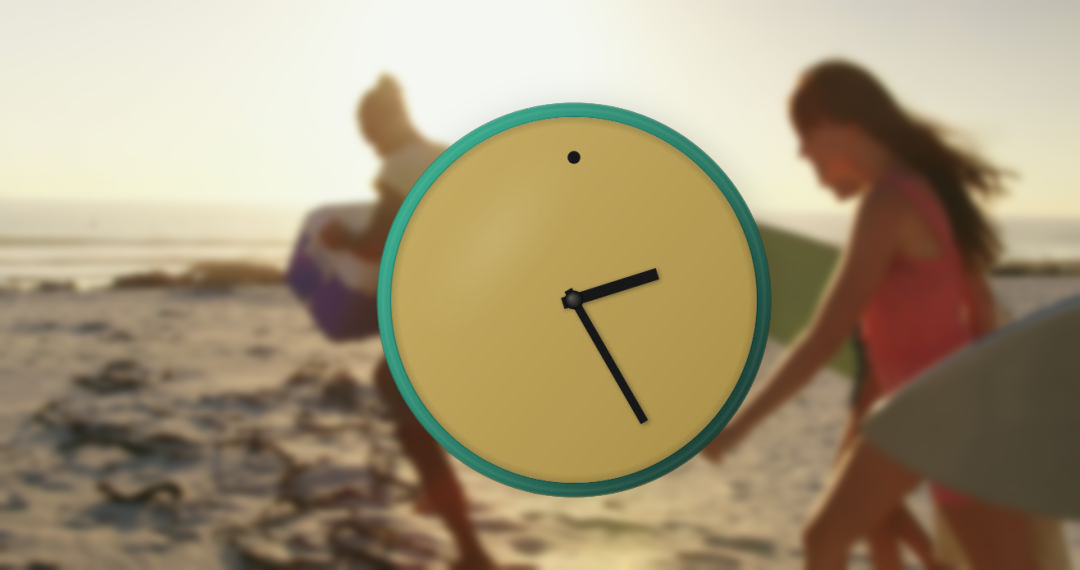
h=2 m=25
